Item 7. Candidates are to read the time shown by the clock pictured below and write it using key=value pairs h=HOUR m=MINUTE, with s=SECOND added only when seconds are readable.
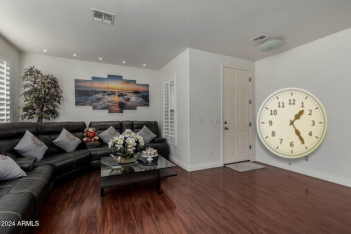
h=1 m=25
